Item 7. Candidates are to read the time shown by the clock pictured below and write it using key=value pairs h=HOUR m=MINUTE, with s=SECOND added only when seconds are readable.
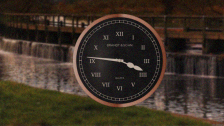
h=3 m=46
